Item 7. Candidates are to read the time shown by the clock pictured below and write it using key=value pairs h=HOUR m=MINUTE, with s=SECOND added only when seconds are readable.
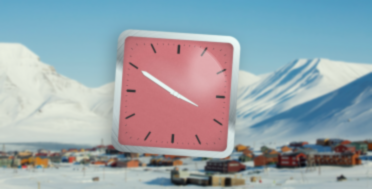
h=3 m=50
